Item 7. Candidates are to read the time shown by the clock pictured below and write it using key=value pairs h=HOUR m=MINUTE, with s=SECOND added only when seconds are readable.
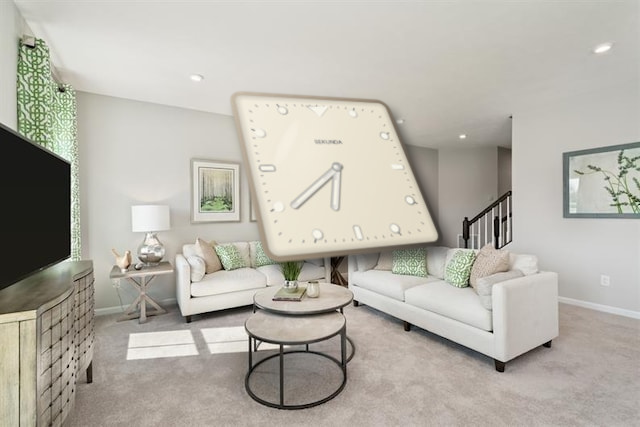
h=6 m=39
